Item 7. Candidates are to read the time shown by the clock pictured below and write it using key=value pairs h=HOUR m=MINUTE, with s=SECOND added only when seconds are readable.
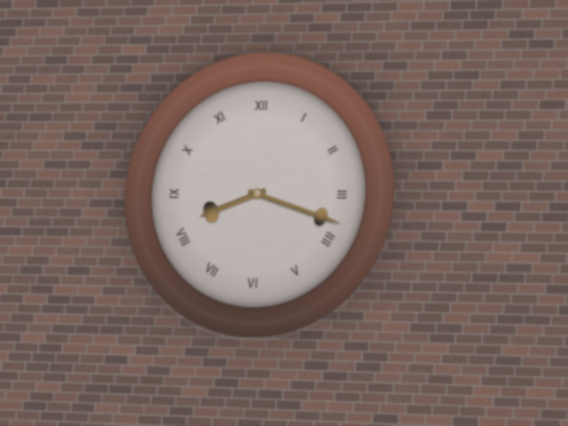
h=8 m=18
